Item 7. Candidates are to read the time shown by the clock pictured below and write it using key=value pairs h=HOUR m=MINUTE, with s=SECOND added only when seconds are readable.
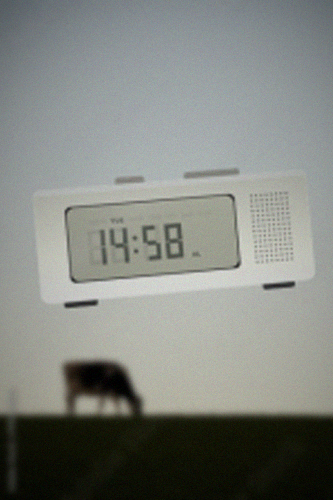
h=14 m=58
